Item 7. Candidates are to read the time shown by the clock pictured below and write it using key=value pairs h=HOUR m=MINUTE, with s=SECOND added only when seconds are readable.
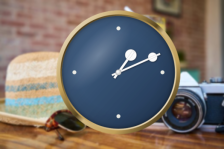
h=1 m=11
